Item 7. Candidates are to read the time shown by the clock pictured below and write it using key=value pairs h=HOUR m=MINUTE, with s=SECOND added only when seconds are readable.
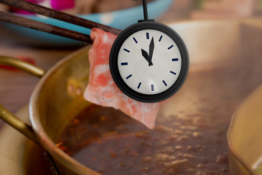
h=11 m=2
